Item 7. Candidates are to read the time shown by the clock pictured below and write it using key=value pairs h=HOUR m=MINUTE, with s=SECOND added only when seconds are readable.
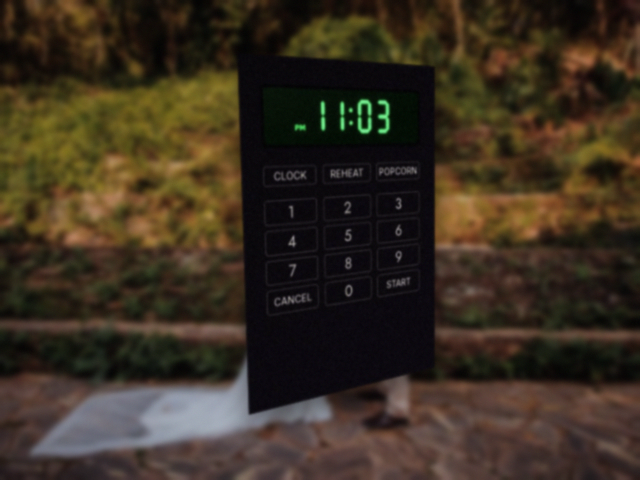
h=11 m=3
